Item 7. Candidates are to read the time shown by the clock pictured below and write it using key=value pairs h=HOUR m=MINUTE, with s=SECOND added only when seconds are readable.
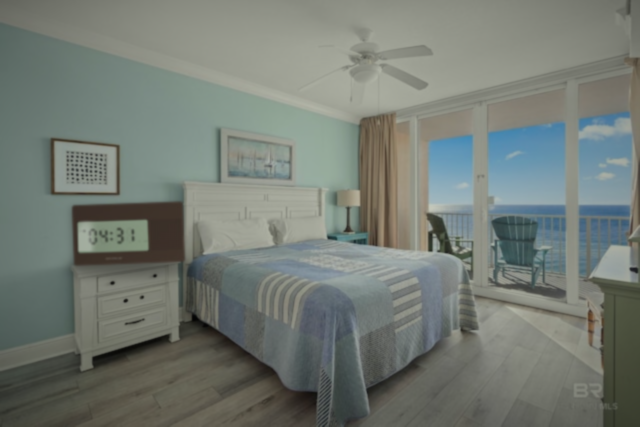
h=4 m=31
